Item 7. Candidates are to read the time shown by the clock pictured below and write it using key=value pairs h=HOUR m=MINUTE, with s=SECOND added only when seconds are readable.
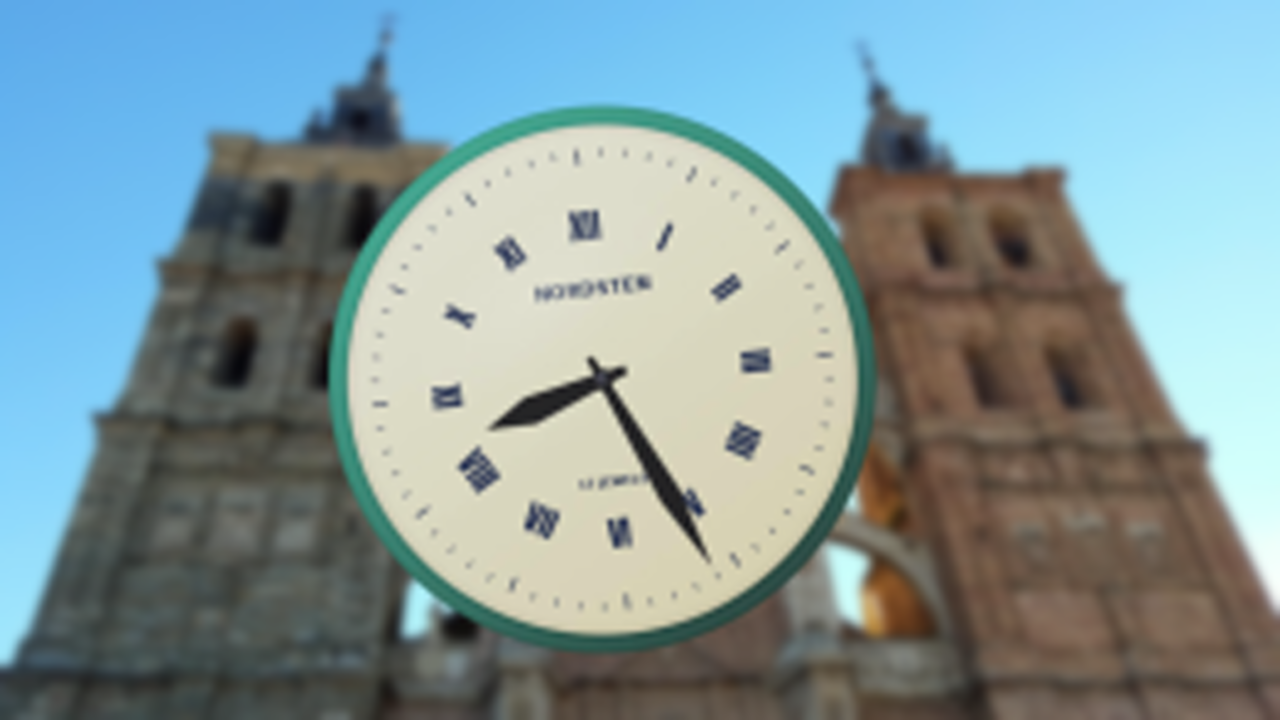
h=8 m=26
